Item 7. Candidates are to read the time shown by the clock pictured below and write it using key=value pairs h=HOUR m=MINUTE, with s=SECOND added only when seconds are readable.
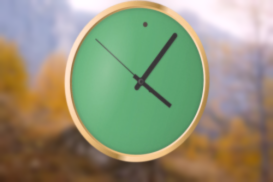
h=4 m=5 s=51
